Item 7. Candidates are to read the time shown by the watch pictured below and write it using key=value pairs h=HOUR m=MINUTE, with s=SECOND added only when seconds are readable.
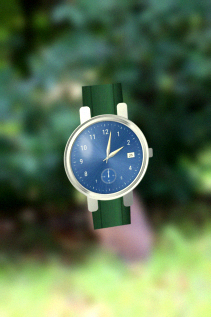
h=2 m=2
